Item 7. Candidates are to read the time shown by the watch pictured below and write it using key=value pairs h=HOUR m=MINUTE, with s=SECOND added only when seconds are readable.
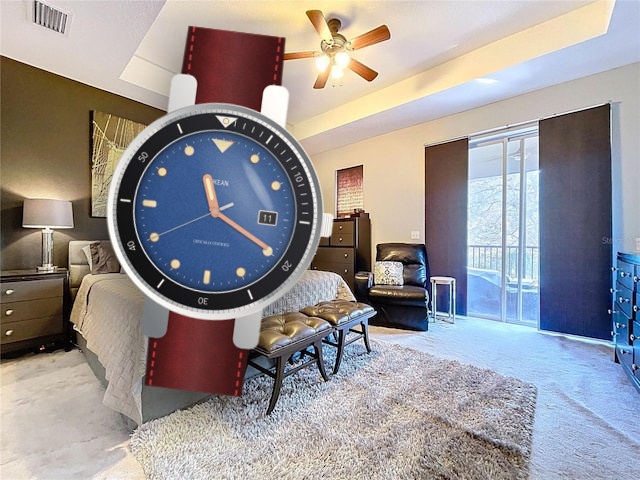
h=11 m=19 s=40
